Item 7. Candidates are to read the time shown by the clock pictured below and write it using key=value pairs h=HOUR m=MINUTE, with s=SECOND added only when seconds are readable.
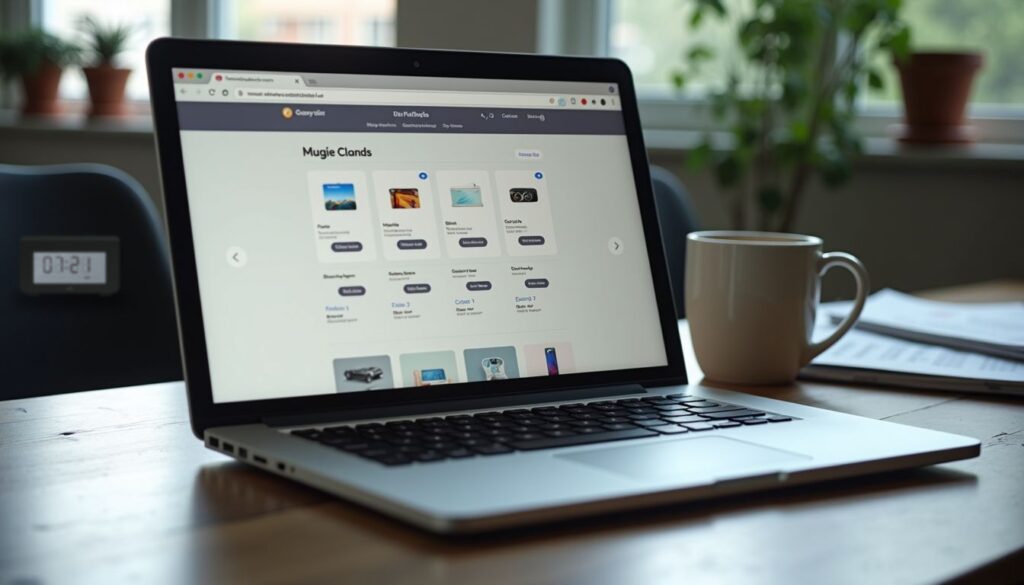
h=7 m=21
